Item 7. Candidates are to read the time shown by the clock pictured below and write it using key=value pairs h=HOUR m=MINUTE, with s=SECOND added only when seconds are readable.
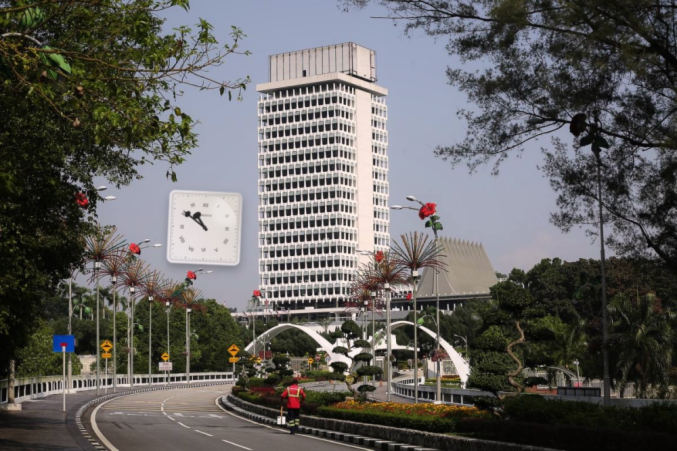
h=10 m=51
